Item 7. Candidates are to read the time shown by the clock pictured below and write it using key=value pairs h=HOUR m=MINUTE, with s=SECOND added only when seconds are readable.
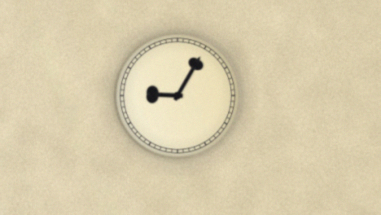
h=9 m=5
